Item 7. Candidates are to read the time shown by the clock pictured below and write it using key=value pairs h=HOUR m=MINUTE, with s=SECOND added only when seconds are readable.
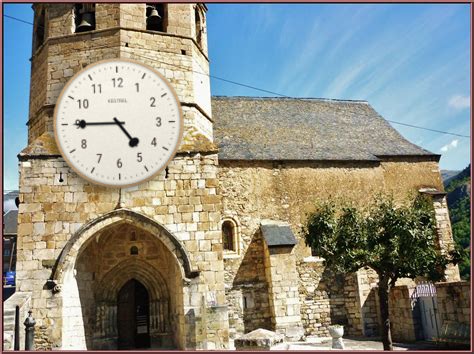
h=4 m=45
